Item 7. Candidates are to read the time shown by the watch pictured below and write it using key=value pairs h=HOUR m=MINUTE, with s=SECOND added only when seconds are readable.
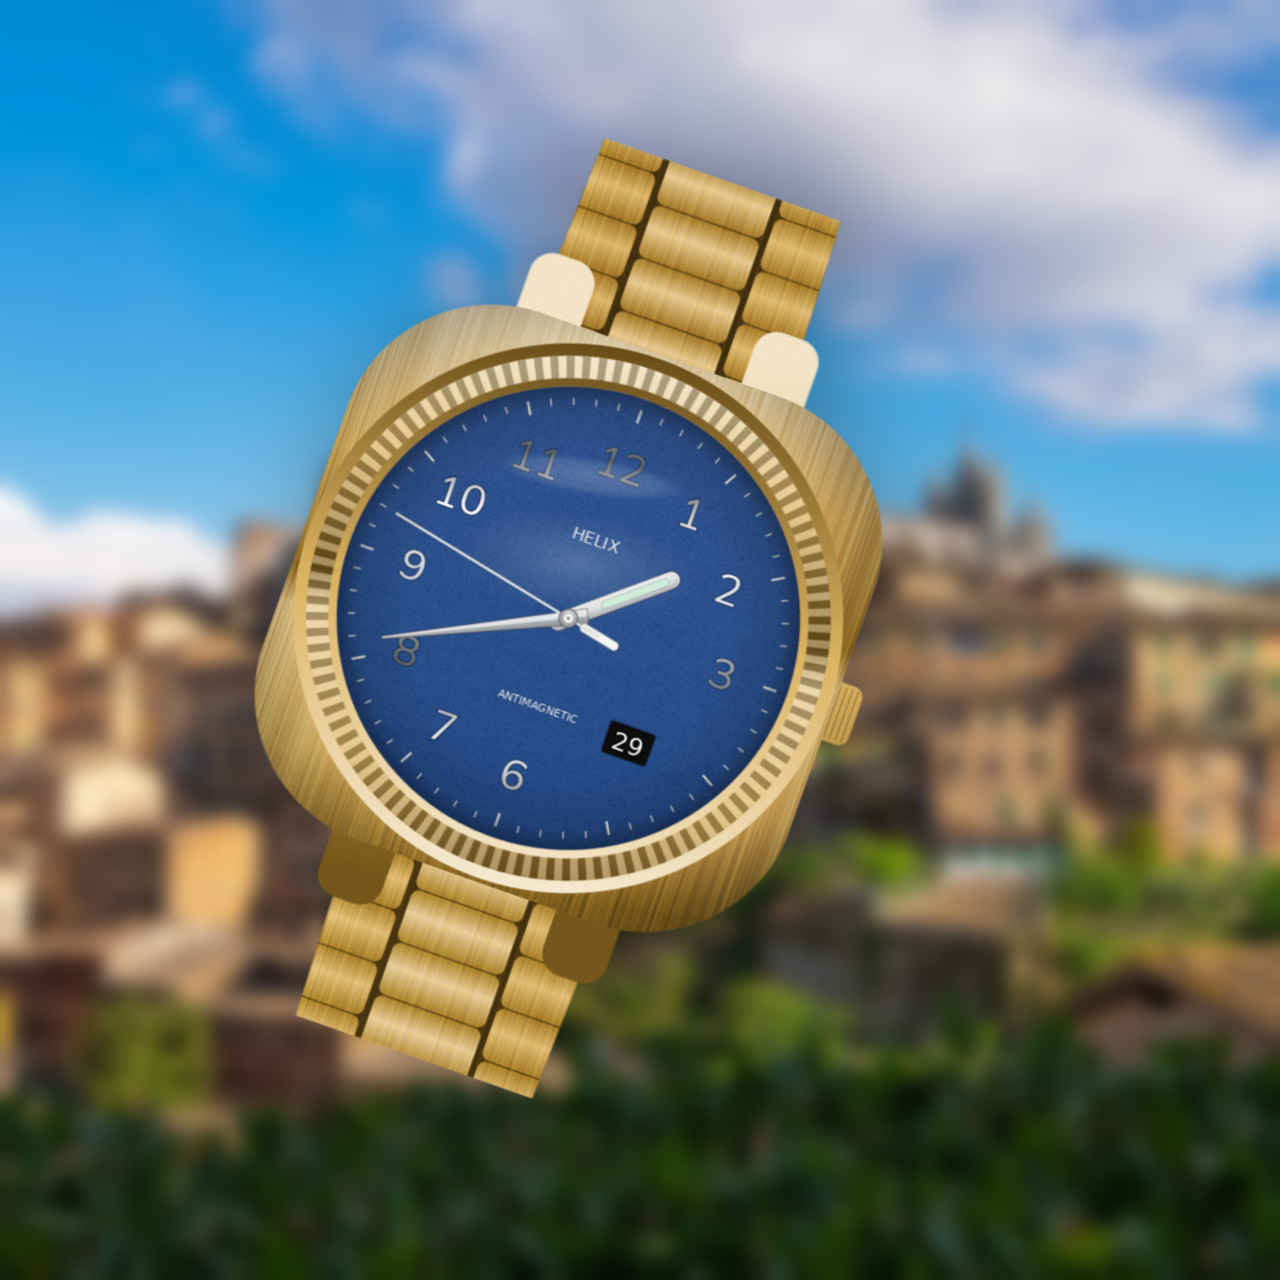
h=1 m=40 s=47
